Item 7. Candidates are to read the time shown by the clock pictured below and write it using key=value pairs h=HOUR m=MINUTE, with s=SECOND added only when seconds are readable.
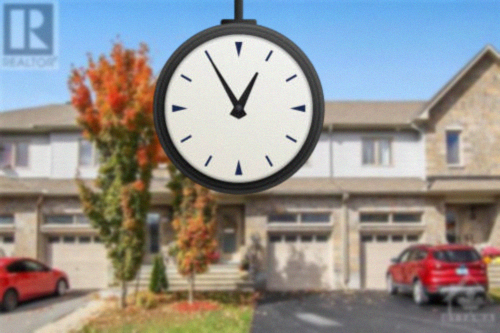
h=12 m=55
